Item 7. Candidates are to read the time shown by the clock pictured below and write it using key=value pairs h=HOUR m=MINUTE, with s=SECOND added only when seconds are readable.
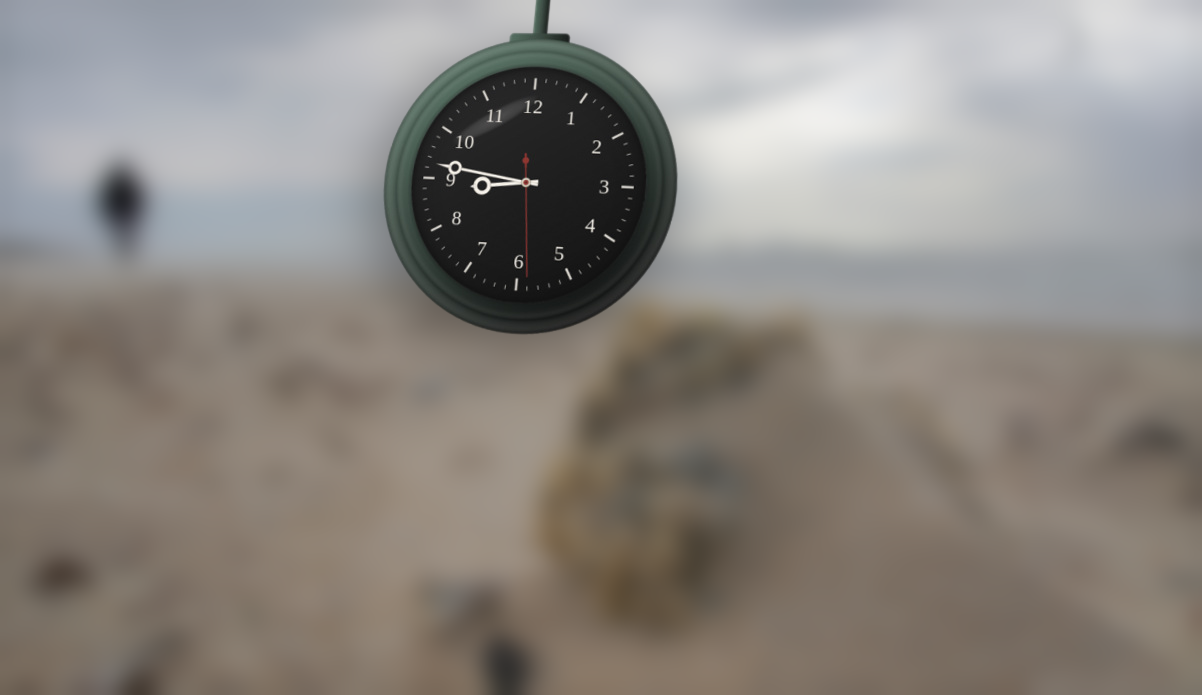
h=8 m=46 s=29
